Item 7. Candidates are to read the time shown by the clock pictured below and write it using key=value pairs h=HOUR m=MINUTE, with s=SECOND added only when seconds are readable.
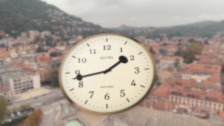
h=1 m=43
